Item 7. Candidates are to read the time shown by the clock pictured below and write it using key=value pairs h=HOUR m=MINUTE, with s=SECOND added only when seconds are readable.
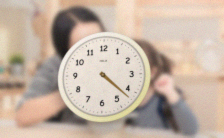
h=4 m=22
